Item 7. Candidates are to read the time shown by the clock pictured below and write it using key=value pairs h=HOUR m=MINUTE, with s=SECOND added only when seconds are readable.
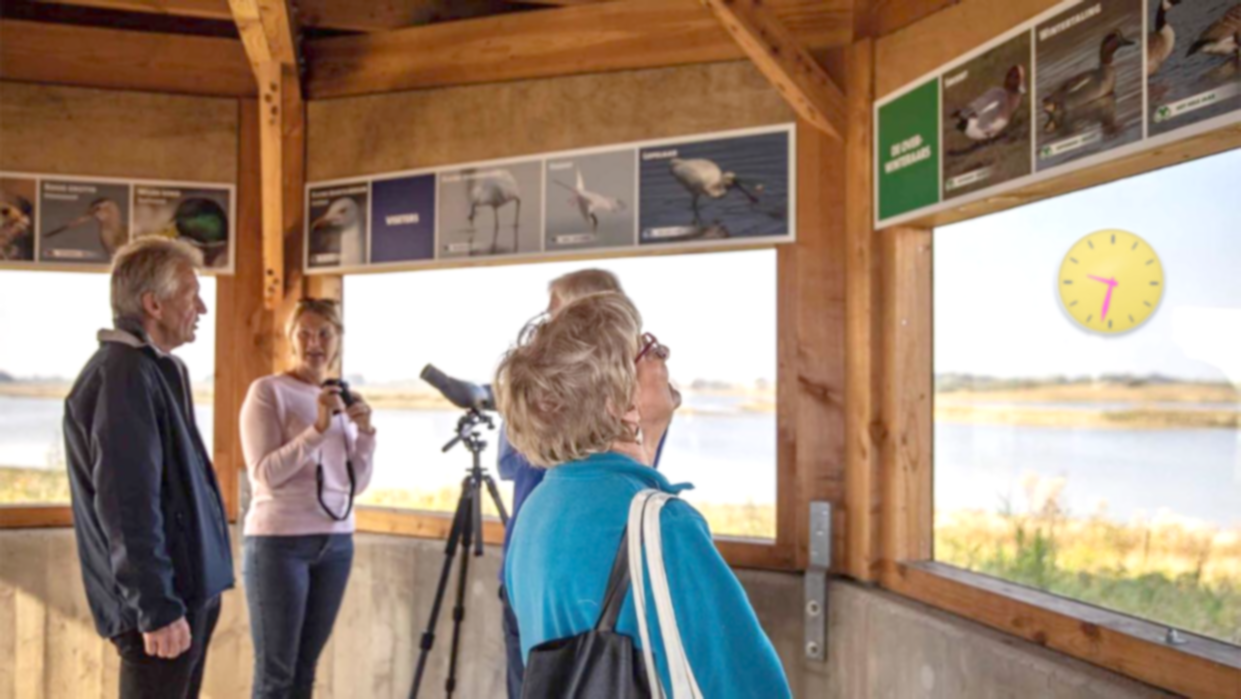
h=9 m=32
